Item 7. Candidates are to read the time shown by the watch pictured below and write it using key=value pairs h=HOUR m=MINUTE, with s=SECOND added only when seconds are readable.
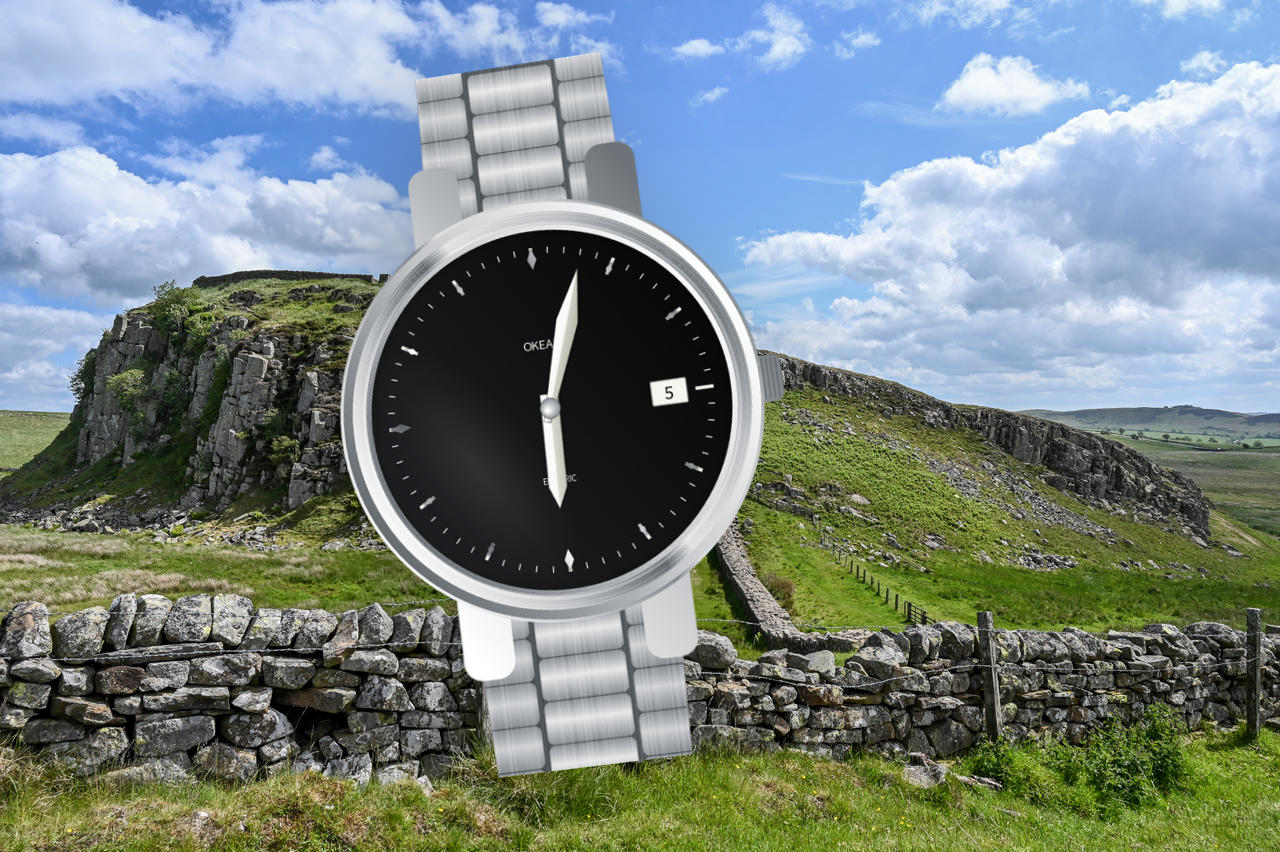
h=6 m=3
